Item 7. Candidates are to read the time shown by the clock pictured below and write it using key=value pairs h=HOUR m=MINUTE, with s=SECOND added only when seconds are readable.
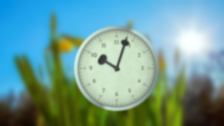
h=10 m=3
